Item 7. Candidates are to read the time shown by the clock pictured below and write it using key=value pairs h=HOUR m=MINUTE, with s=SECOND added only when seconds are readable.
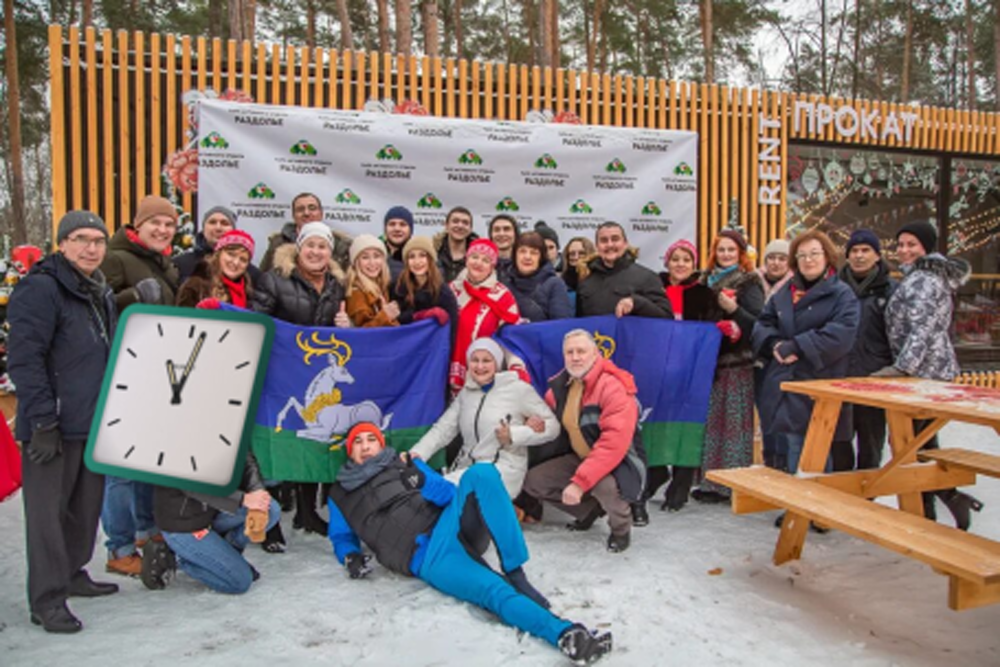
h=11 m=2
